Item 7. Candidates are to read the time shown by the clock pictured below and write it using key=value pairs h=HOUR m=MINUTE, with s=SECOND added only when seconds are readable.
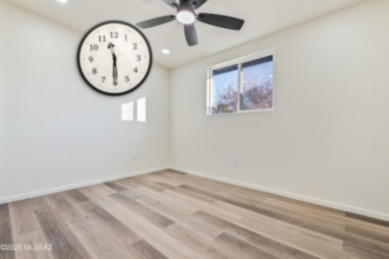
h=11 m=30
